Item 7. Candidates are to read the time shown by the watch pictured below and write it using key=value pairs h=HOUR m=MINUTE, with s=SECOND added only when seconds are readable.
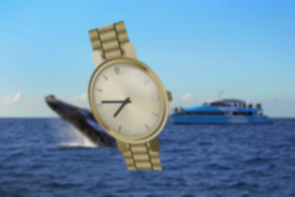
h=7 m=46
